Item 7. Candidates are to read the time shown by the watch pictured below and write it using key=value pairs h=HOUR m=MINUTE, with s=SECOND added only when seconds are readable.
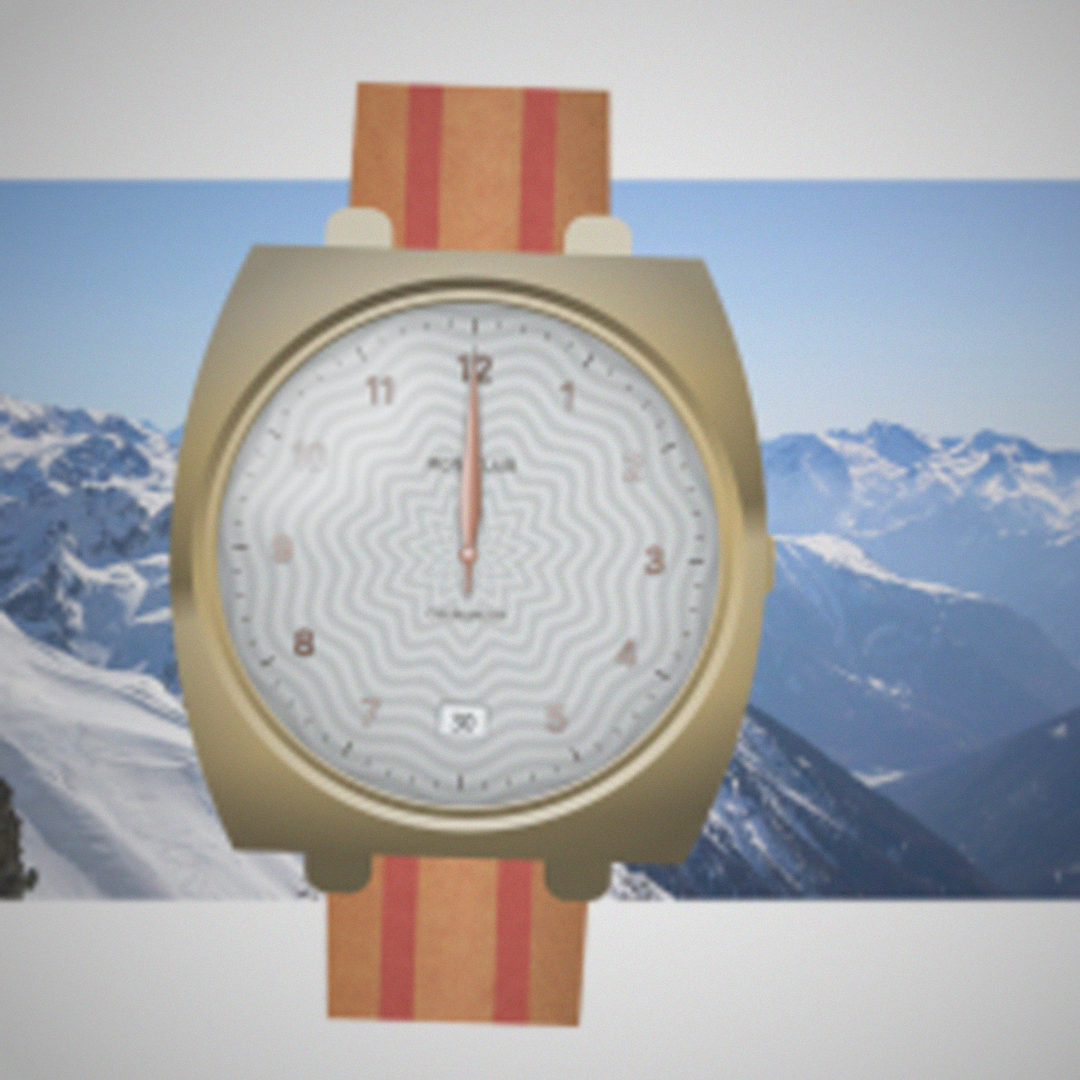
h=12 m=0
